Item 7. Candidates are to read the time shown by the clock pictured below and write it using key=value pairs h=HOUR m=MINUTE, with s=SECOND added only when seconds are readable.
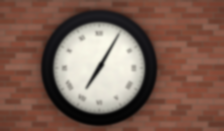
h=7 m=5
